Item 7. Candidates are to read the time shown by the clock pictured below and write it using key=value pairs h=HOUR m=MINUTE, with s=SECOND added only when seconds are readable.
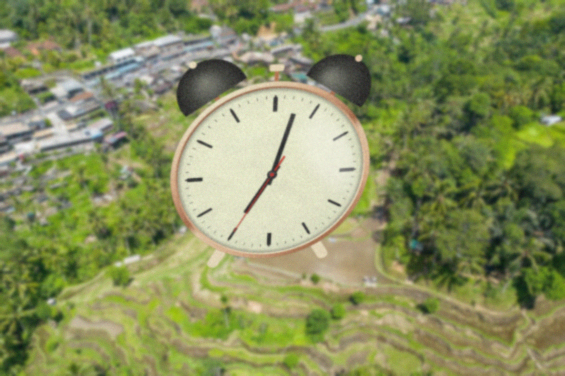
h=7 m=2 s=35
